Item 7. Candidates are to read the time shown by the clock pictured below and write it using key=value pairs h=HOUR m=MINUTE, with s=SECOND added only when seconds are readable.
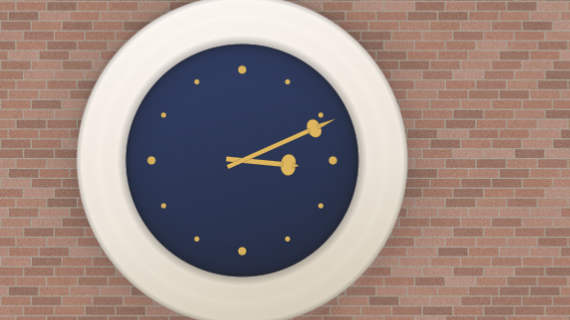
h=3 m=11
